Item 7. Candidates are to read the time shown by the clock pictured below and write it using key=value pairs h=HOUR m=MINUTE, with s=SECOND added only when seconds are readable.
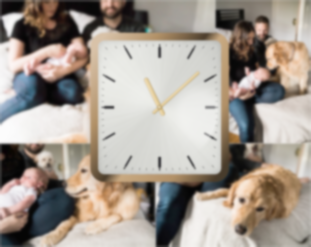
h=11 m=8
